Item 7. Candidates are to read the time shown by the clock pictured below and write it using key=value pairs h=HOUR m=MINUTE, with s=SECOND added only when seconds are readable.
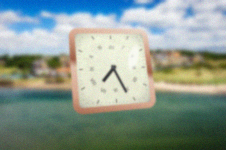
h=7 m=26
